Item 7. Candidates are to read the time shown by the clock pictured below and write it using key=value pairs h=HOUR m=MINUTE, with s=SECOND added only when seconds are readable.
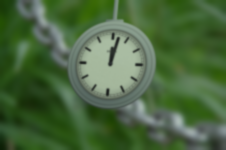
h=12 m=2
